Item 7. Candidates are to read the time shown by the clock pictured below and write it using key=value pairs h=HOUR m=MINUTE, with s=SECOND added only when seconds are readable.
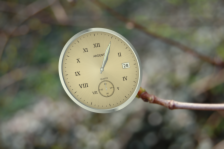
h=1 m=5
